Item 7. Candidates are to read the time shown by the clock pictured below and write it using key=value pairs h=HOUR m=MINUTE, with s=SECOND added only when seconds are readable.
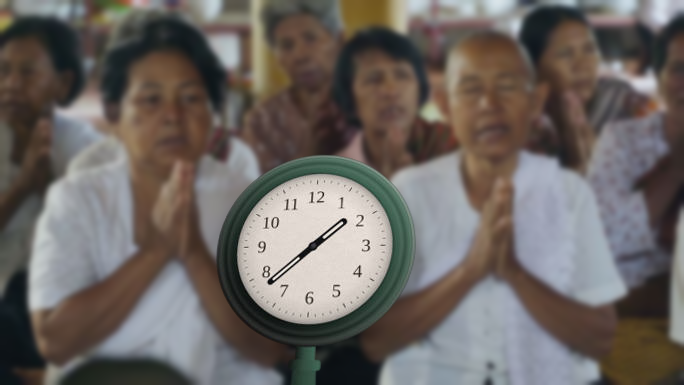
h=1 m=38
